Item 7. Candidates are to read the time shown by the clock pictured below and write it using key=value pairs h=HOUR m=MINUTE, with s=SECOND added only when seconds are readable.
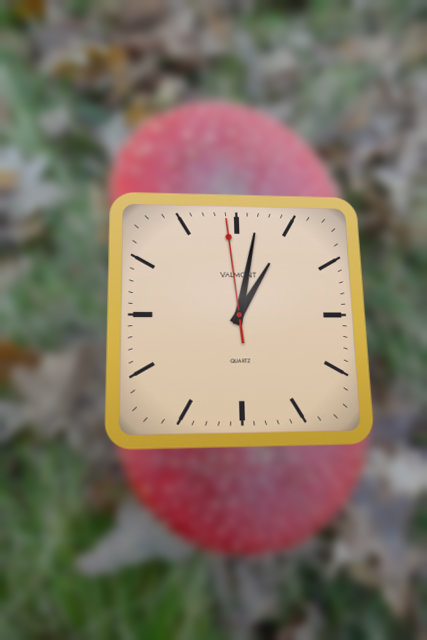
h=1 m=1 s=59
